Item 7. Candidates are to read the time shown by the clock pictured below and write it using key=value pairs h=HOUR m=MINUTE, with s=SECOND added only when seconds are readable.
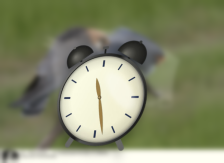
h=11 m=28
